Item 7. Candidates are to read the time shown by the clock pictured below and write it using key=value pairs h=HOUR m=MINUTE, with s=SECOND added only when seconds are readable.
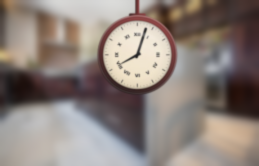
h=8 m=3
